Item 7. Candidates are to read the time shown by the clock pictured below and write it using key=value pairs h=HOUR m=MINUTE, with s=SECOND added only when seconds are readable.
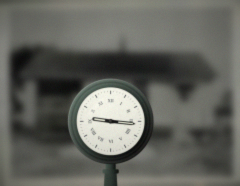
h=9 m=16
